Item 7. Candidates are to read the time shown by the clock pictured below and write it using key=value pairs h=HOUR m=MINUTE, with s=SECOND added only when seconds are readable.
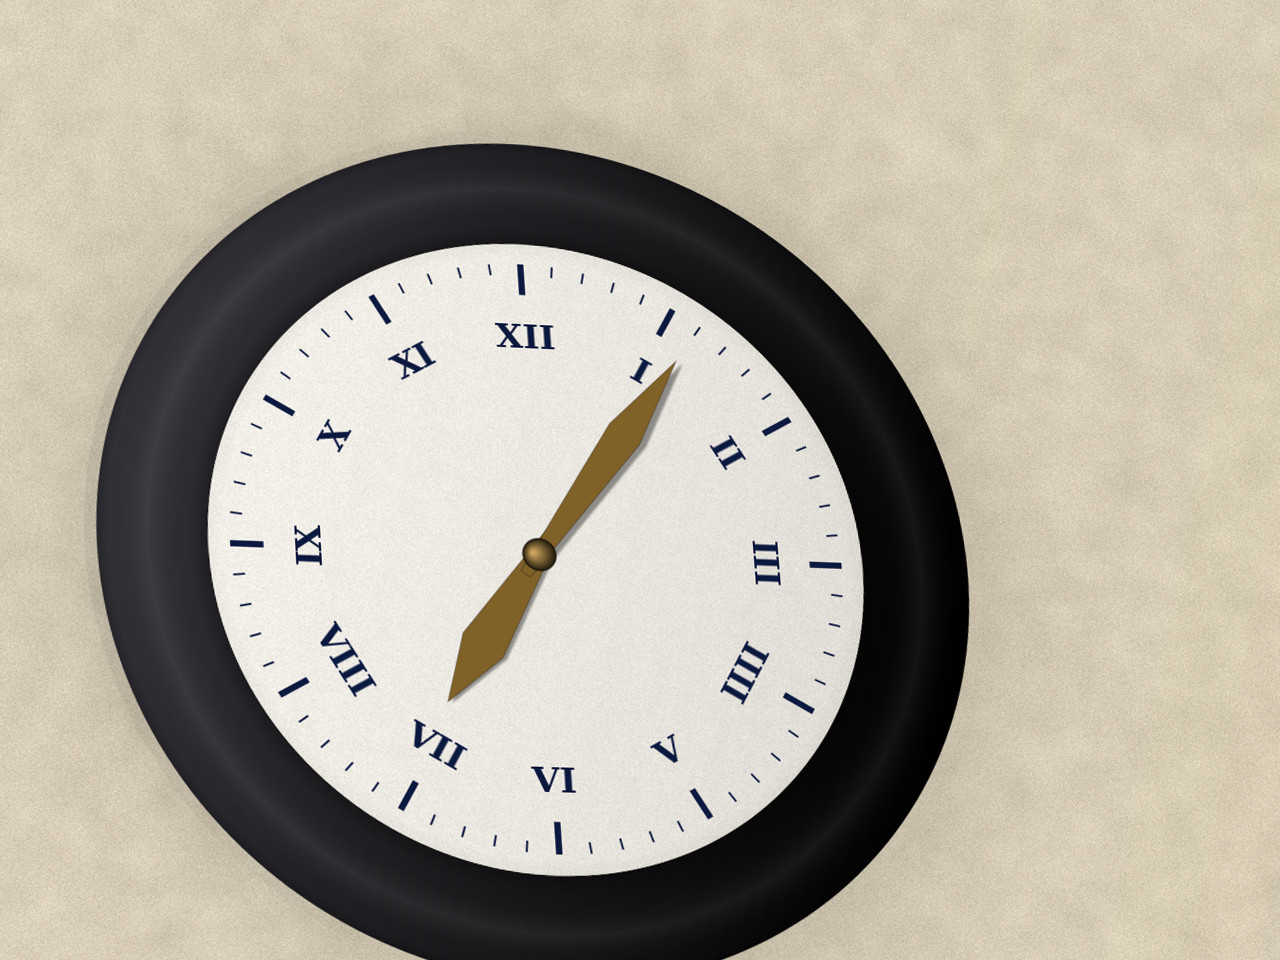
h=7 m=6
